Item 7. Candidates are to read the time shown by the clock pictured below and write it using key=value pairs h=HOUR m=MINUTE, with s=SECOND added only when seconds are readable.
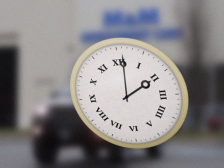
h=2 m=1
